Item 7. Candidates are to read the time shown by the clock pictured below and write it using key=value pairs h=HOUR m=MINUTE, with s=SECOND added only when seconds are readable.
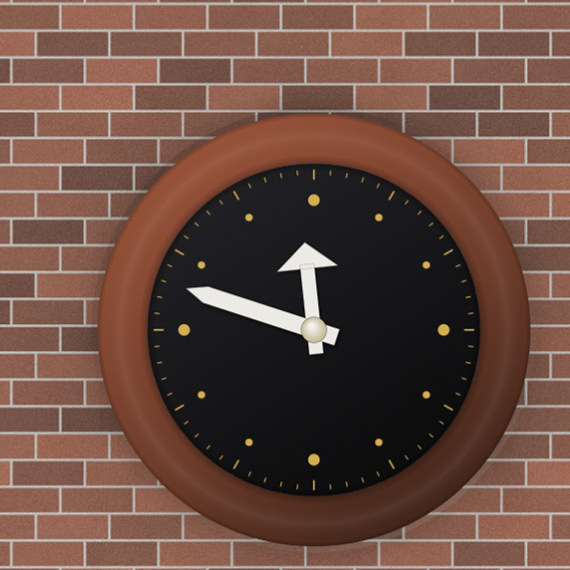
h=11 m=48
